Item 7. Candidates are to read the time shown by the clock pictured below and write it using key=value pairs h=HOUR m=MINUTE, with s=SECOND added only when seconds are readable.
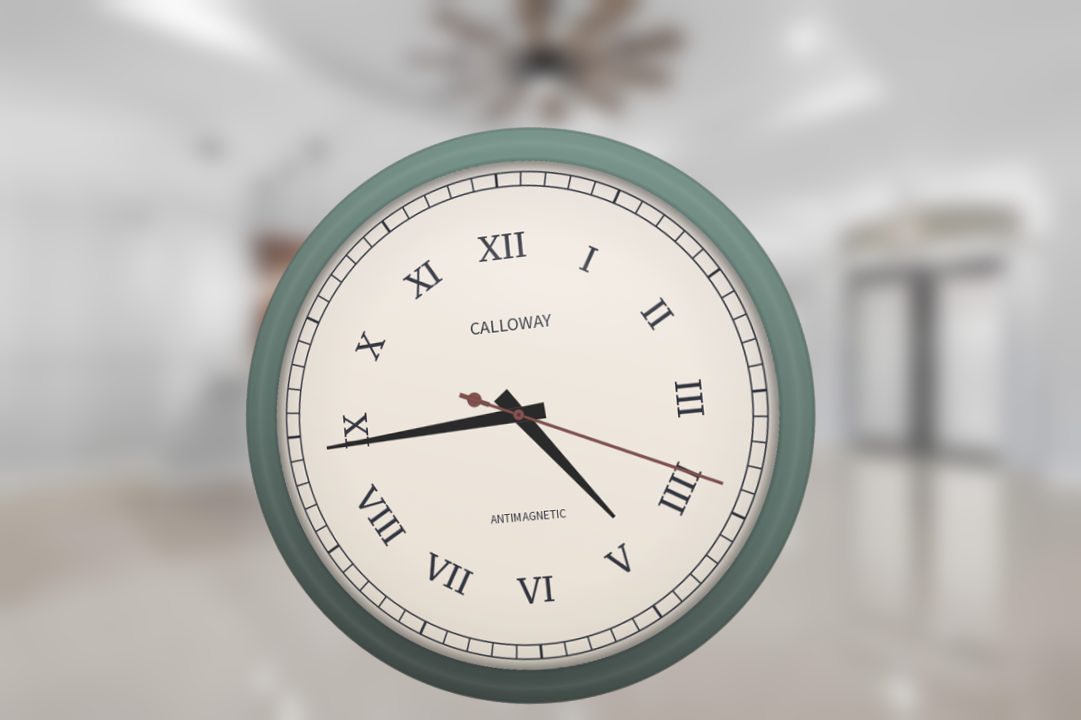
h=4 m=44 s=19
